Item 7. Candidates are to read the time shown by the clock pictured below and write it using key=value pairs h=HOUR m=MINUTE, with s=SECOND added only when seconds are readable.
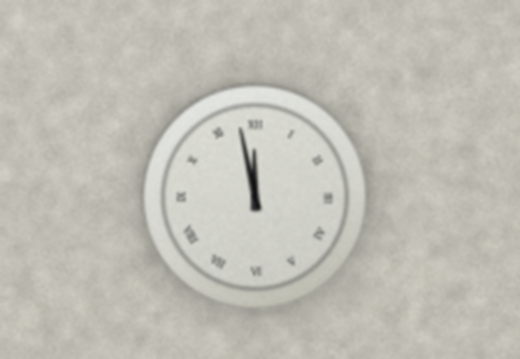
h=11 m=58
